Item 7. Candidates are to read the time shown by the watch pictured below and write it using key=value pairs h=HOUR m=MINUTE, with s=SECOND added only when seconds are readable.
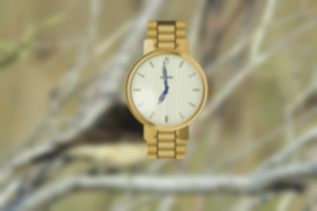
h=6 m=59
